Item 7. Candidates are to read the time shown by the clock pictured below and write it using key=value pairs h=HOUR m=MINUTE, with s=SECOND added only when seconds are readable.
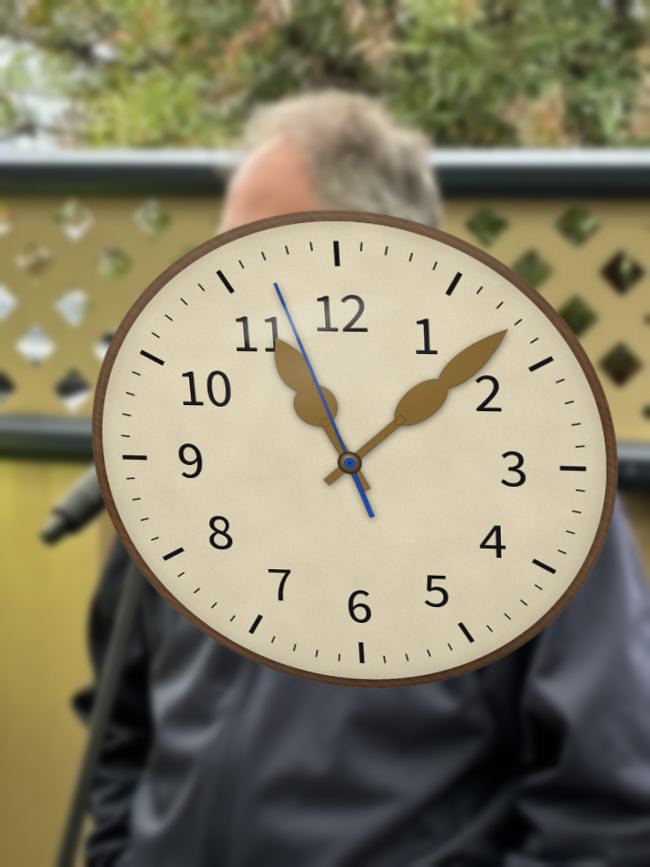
h=11 m=7 s=57
